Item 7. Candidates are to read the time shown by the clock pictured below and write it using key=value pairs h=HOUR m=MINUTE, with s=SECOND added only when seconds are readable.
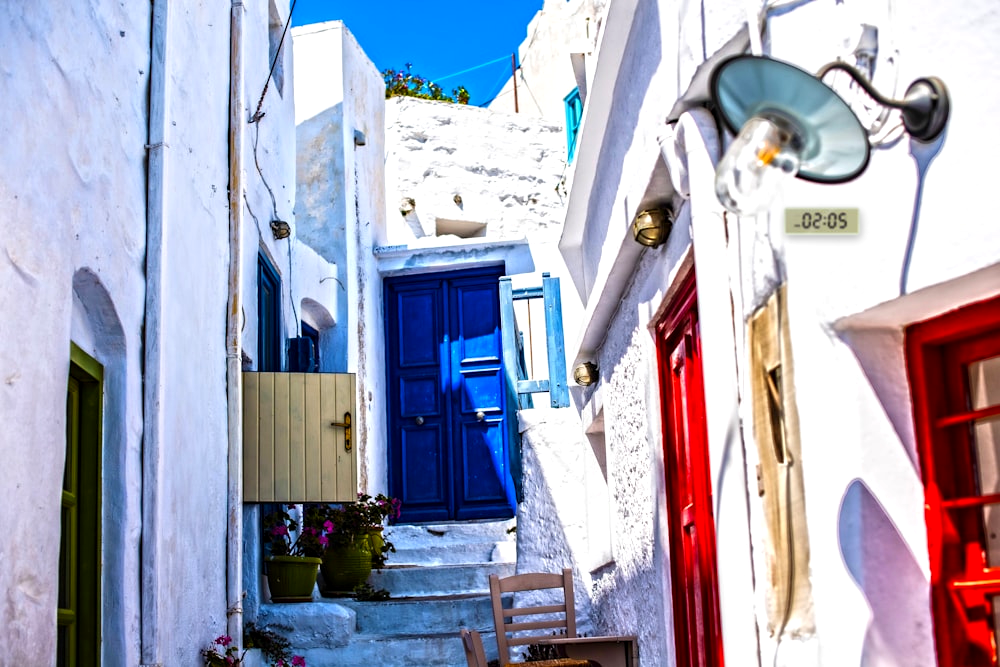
h=2 m=5
